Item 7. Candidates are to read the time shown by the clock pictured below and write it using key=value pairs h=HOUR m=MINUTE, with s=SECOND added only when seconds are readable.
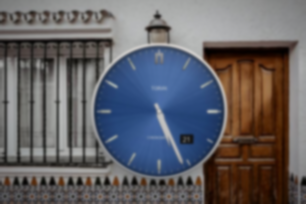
h=5 m=26
